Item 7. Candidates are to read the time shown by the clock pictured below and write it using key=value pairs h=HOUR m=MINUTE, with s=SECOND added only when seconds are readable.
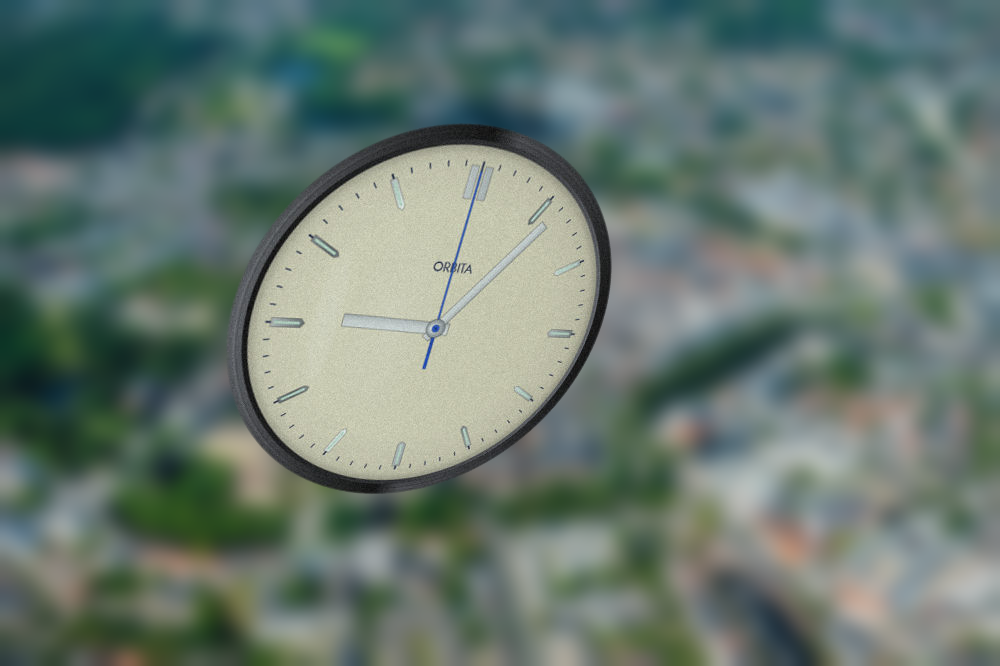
h=9 m=6 s=0
